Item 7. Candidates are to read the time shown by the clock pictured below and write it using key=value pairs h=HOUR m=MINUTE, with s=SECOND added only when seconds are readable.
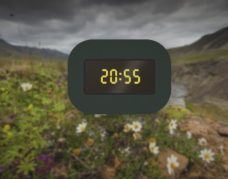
h=20 m=55
